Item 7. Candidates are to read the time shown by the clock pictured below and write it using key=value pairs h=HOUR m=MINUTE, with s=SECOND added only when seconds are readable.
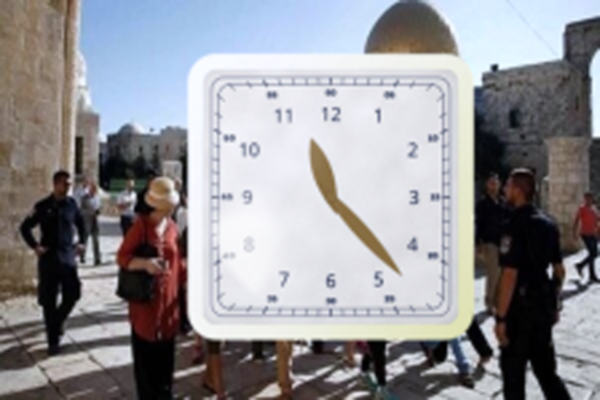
h=11 m=23
